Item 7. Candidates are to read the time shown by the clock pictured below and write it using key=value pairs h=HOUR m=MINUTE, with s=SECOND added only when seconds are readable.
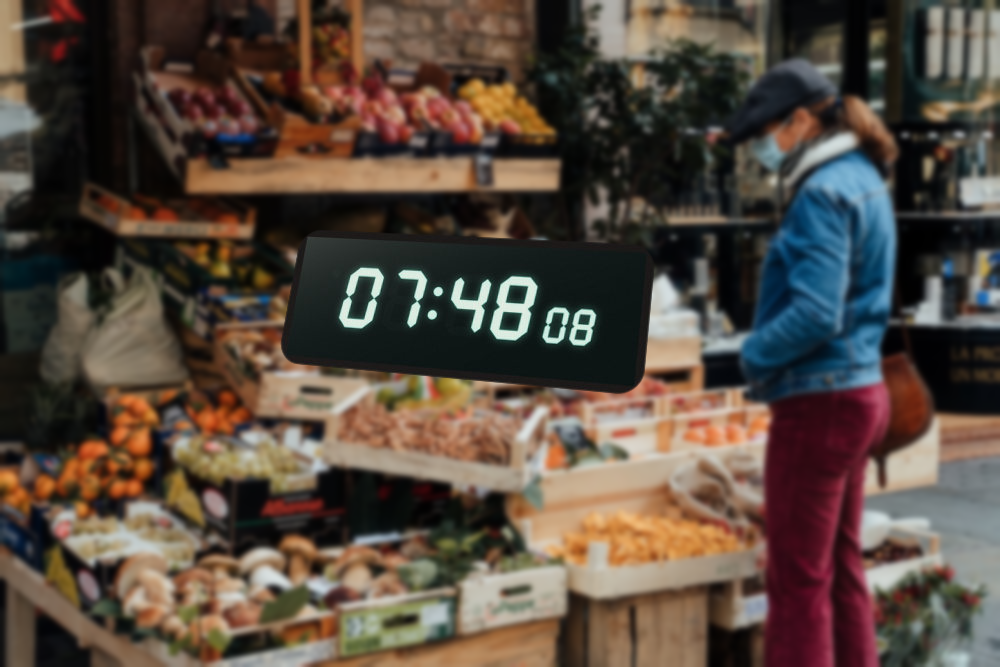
h=7 m=48 s=8
